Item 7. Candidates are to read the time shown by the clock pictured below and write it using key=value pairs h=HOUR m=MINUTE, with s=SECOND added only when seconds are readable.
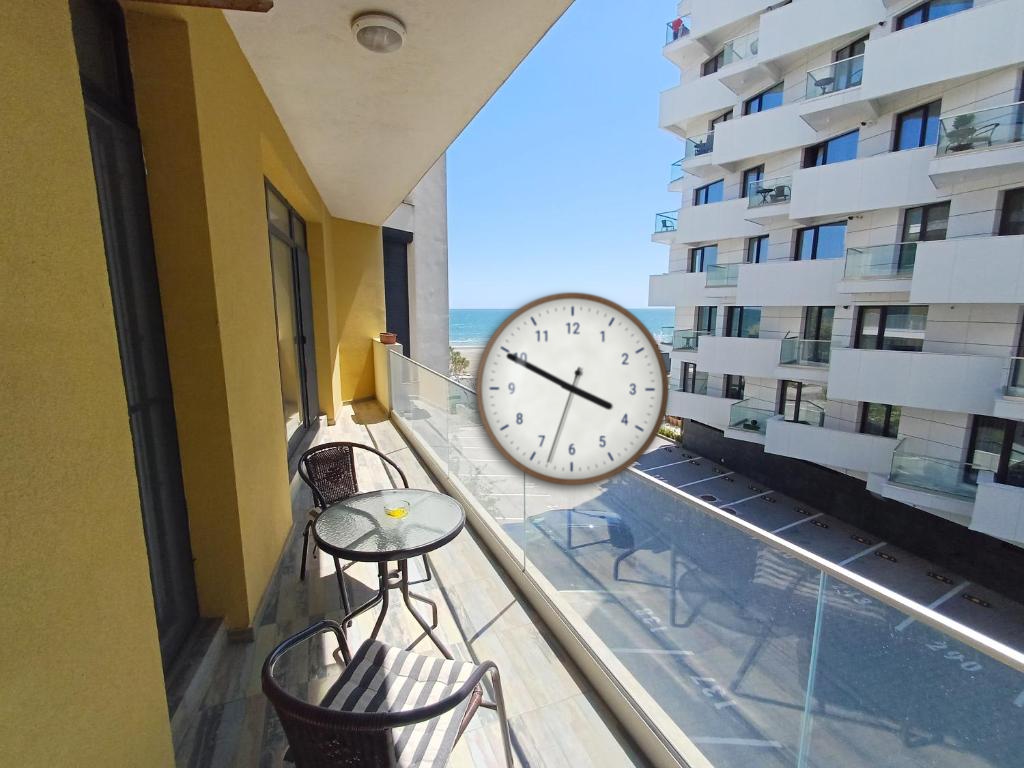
h=3 m=49 s=33
